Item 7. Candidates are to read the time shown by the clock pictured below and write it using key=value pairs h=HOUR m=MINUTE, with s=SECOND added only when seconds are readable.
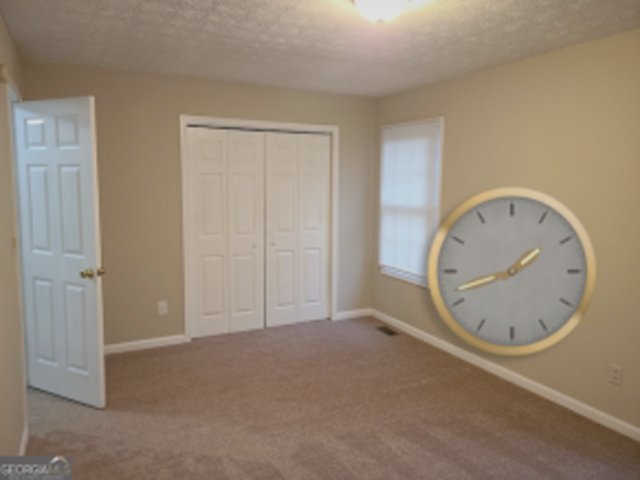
h=1 m=42
